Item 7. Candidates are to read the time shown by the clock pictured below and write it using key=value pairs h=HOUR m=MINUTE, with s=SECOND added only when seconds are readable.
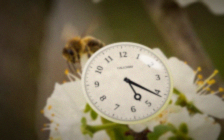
h=5 m=21
